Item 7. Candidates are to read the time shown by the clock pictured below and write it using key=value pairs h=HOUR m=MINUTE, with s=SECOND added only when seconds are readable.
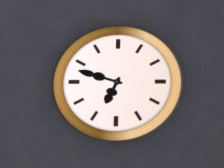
h=6 m=48
